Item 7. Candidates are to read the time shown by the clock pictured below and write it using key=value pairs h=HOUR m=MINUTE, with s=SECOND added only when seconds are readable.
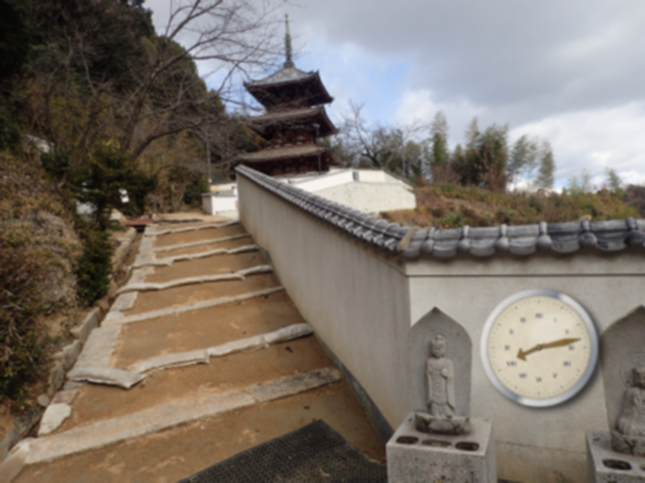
h=8 m=13
